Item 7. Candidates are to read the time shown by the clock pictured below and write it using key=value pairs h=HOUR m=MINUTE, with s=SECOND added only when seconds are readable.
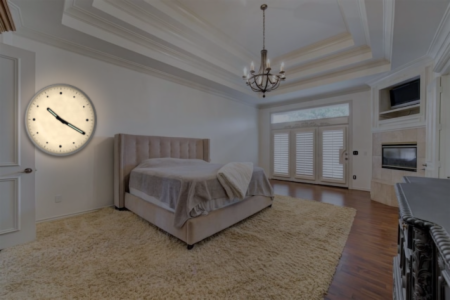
h=10 m=20
